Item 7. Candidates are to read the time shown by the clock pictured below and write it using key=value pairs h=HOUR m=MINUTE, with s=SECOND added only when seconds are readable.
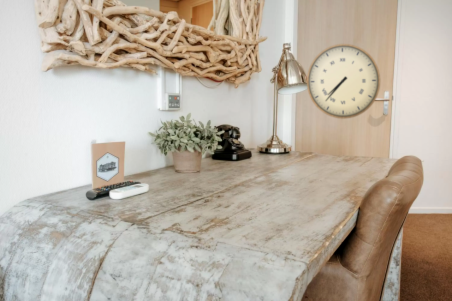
h=7 m=37
